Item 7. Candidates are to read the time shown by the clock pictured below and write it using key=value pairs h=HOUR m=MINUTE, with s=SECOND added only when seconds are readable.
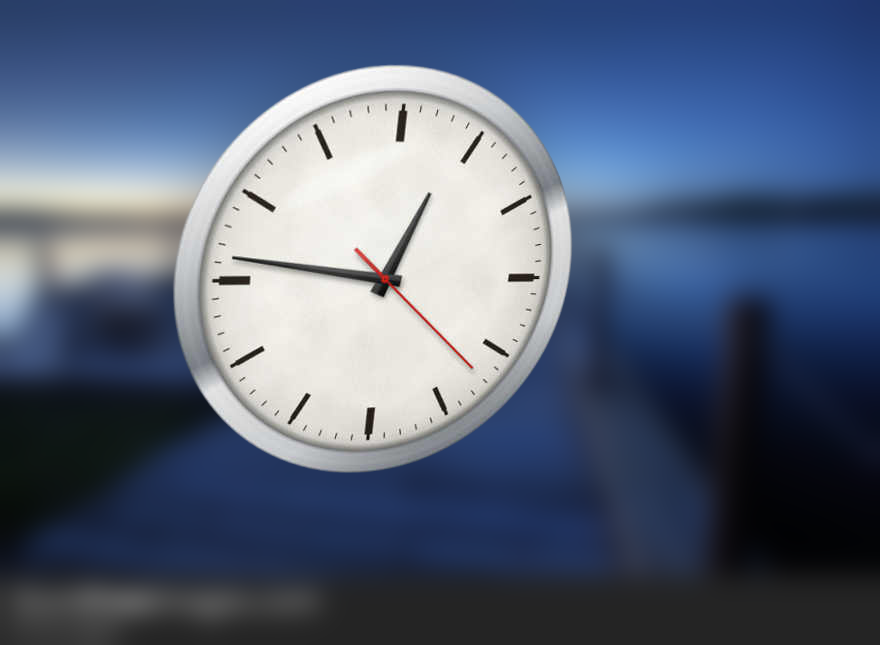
h=12 m=46 s=22
